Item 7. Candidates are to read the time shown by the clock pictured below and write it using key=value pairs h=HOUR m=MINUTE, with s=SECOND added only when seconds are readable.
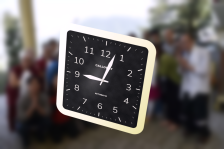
h=9 m=3
